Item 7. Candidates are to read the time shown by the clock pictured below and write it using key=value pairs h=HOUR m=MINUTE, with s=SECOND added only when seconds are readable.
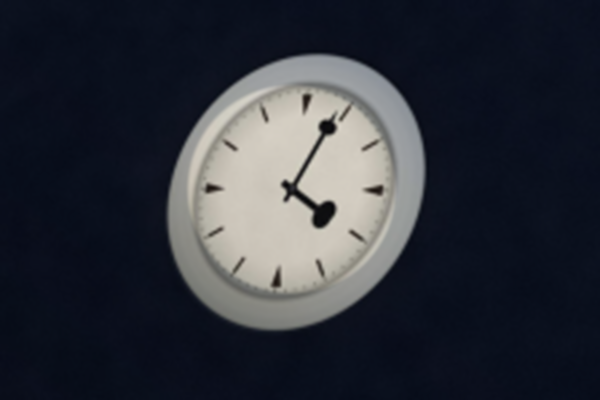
h=4 m=4
